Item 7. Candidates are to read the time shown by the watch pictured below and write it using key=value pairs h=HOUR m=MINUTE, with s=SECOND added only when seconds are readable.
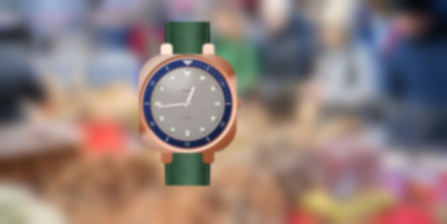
h=12 m=44
